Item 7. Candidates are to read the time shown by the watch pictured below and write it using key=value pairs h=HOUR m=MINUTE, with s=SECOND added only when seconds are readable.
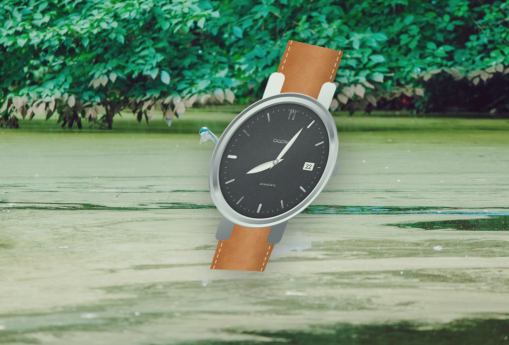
h=8 m=4
